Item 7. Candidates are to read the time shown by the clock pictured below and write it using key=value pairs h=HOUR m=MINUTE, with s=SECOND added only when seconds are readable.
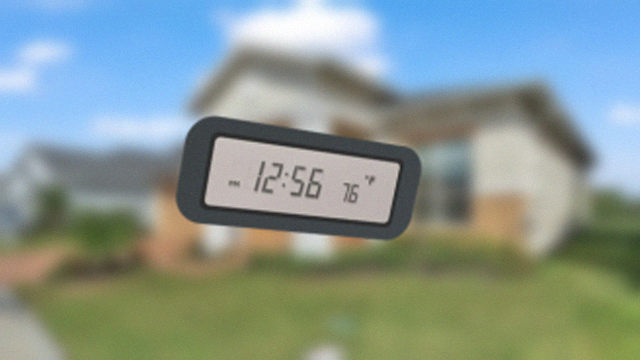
h=12 m=56
